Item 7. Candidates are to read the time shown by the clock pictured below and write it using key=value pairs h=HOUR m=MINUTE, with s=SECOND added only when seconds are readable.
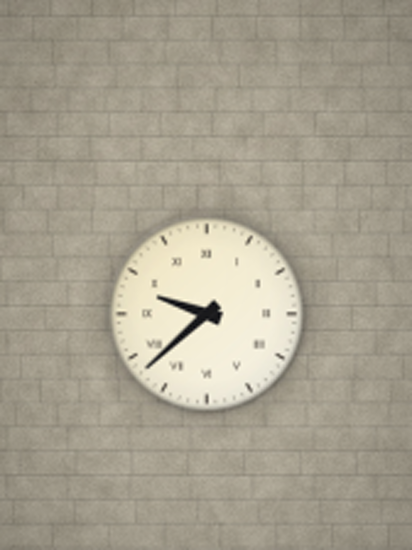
h=9 m=38
